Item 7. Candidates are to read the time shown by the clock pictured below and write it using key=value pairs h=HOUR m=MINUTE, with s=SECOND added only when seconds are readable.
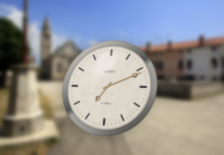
h=7 m=11
